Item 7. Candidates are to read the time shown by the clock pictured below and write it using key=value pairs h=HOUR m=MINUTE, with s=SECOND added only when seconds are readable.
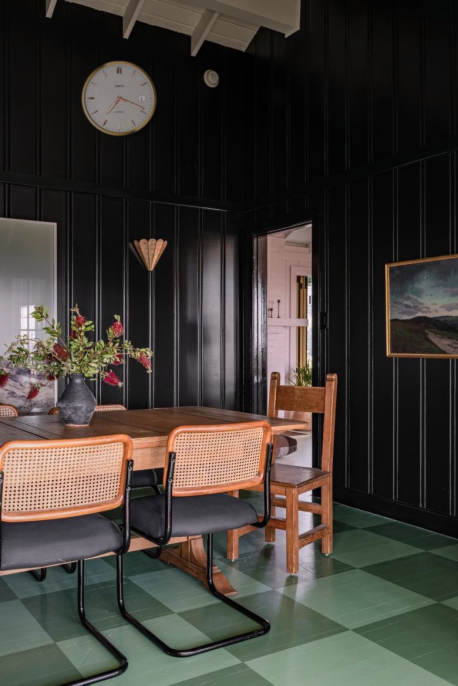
h=7 m=19
